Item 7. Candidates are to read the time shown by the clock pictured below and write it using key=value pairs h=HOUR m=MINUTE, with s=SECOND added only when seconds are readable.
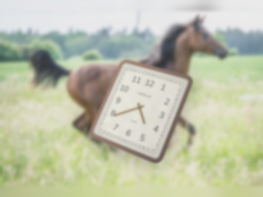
h=4 m=39
